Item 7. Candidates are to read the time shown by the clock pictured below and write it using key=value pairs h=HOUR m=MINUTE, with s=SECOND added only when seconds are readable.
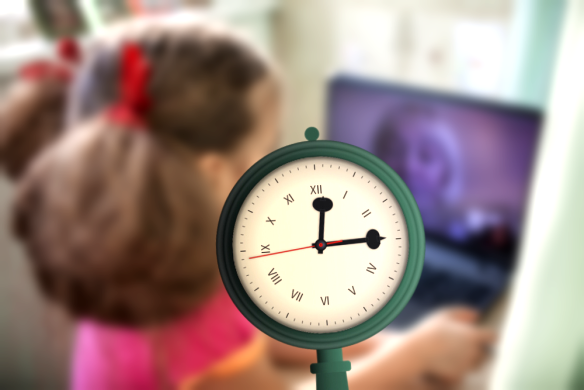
h=12 m=14 s=44
